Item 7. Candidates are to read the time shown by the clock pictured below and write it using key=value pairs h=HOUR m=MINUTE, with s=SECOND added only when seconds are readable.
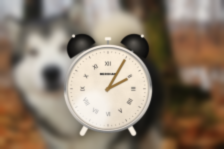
h=2 m=5
